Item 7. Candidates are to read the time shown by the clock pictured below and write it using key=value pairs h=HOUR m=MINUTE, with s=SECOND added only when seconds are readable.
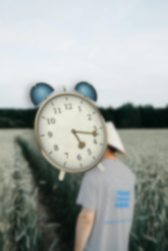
h=5 m=17
